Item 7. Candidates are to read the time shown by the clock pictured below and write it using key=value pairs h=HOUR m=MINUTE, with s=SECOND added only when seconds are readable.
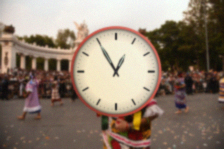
h=12 m=55
